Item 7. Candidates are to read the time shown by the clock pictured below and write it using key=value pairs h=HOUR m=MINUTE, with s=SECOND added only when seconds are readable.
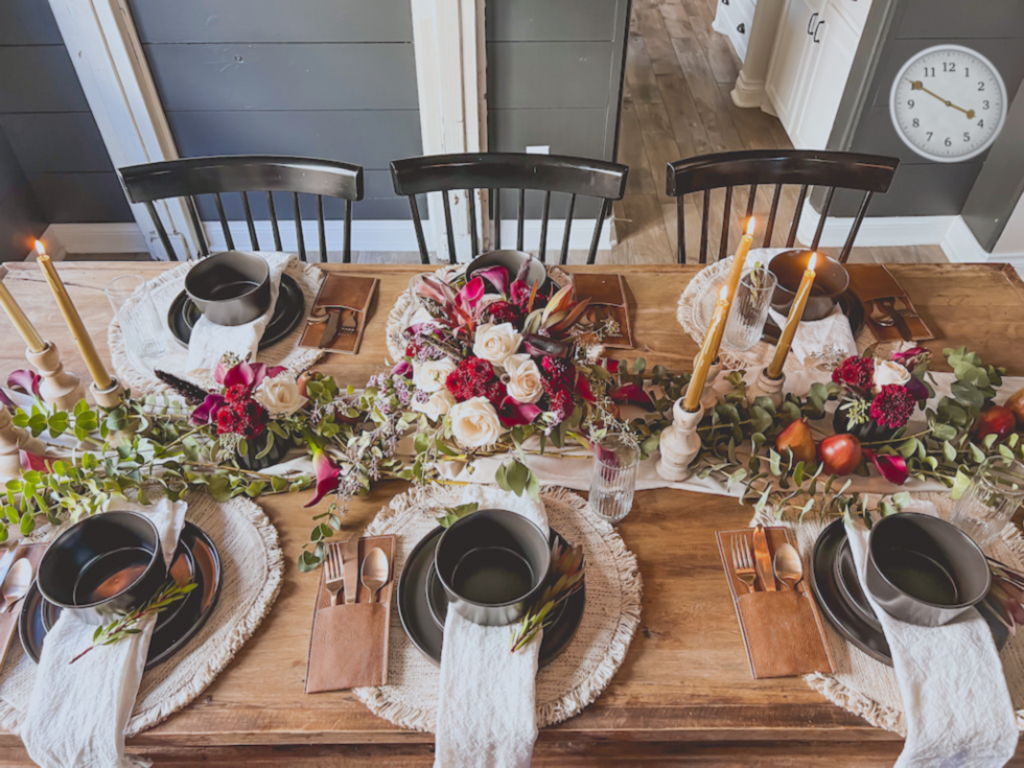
h=3 m=50
